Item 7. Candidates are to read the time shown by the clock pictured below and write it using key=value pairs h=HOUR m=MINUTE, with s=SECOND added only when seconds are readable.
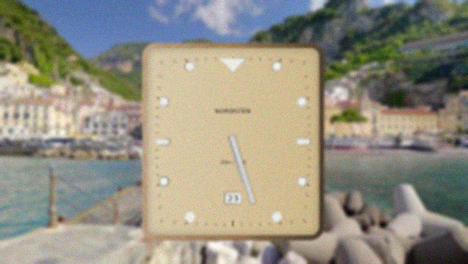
h=5 m=27
